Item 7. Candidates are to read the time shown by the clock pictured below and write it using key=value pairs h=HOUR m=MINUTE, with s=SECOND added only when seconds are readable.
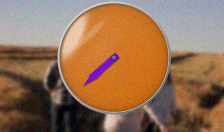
h=7 m=38
